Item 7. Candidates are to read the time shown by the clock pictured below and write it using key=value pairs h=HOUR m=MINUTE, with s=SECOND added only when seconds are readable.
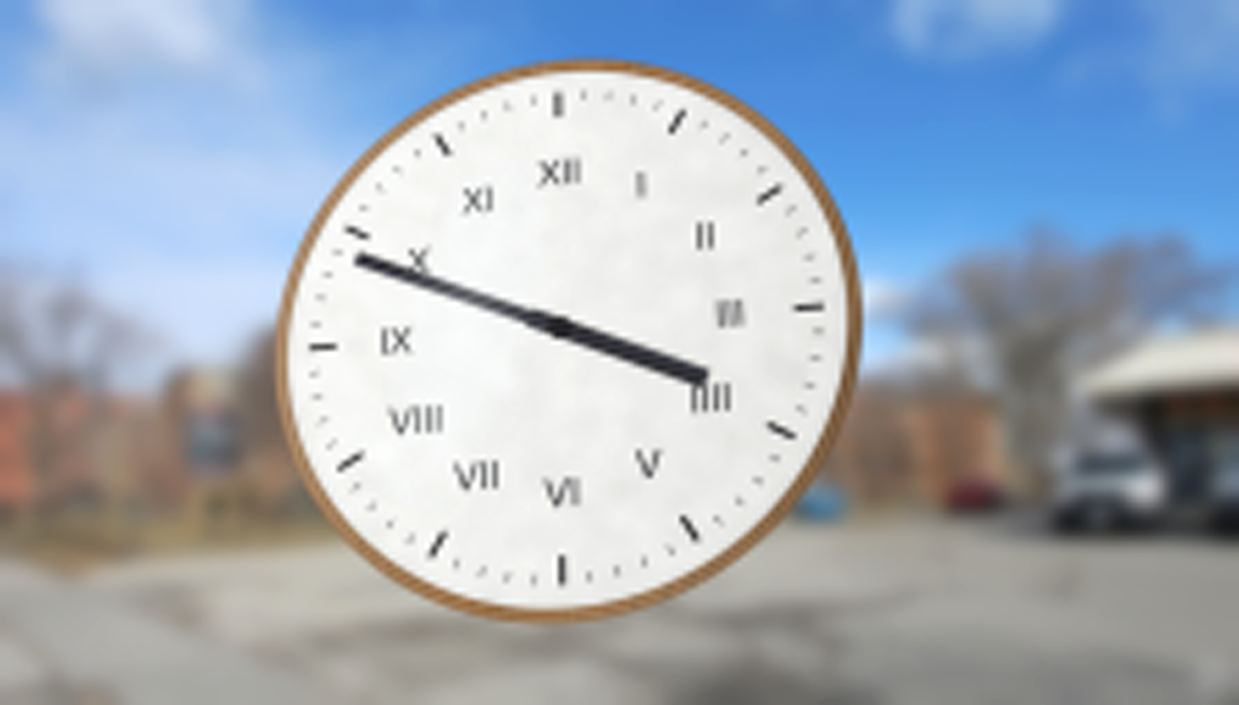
h=3 m=49
